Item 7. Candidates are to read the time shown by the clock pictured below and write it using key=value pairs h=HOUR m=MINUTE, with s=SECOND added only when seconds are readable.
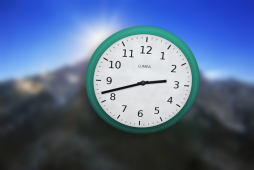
h=2 m=42
